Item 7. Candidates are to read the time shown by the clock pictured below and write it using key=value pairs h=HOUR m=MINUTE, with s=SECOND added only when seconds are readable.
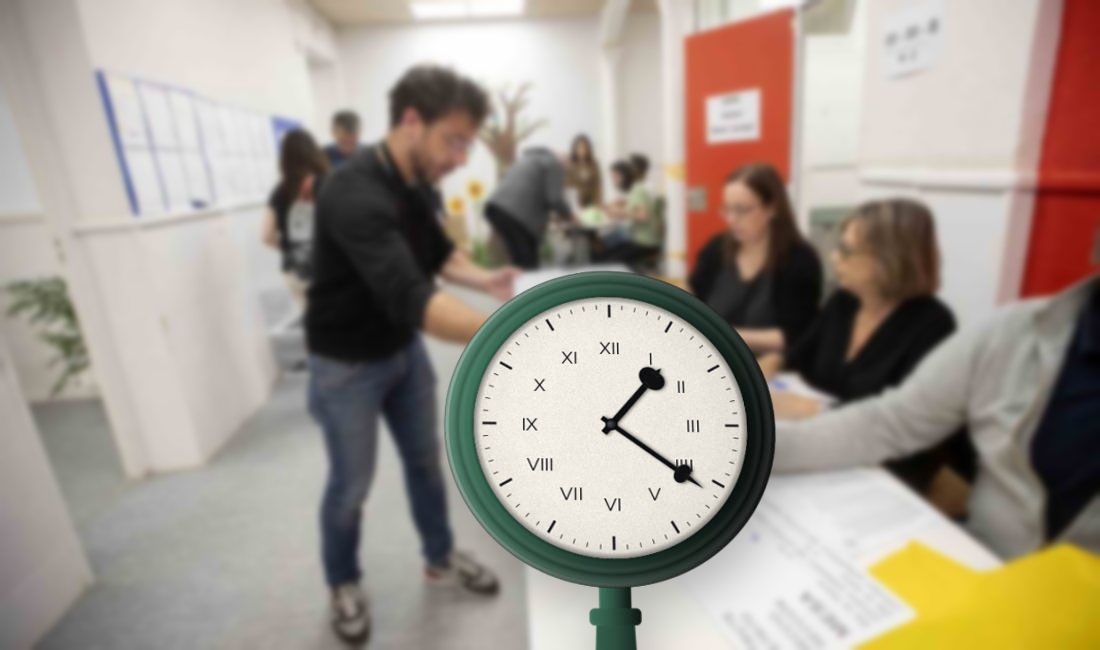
h=1 m=21
